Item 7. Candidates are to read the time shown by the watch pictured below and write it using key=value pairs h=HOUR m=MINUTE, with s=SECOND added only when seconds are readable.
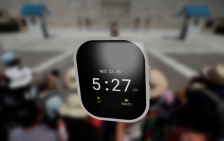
h=5 m=27
